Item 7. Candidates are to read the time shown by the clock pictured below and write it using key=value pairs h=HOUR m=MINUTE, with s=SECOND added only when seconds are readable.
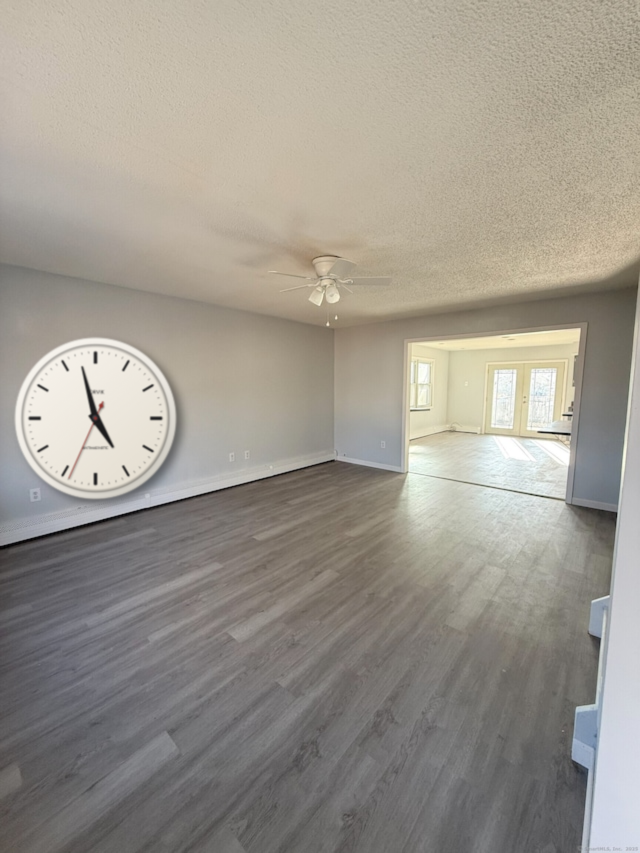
h=4 m=57 s=34
